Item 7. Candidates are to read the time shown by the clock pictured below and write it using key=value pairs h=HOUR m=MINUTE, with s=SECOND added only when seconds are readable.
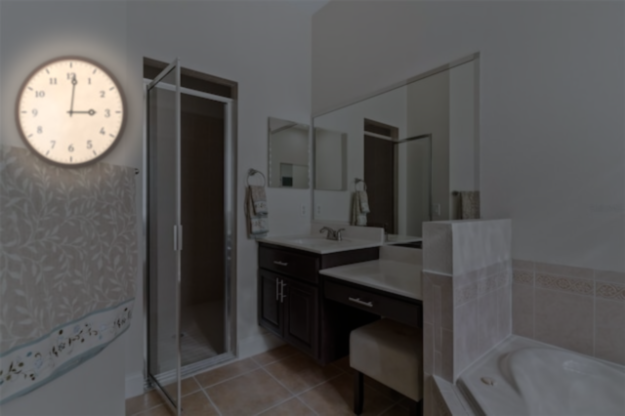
h=3 m=1
